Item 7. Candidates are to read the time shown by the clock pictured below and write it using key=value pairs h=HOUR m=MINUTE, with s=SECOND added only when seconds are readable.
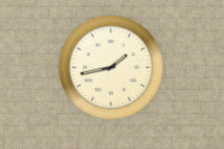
h=1 m=43
